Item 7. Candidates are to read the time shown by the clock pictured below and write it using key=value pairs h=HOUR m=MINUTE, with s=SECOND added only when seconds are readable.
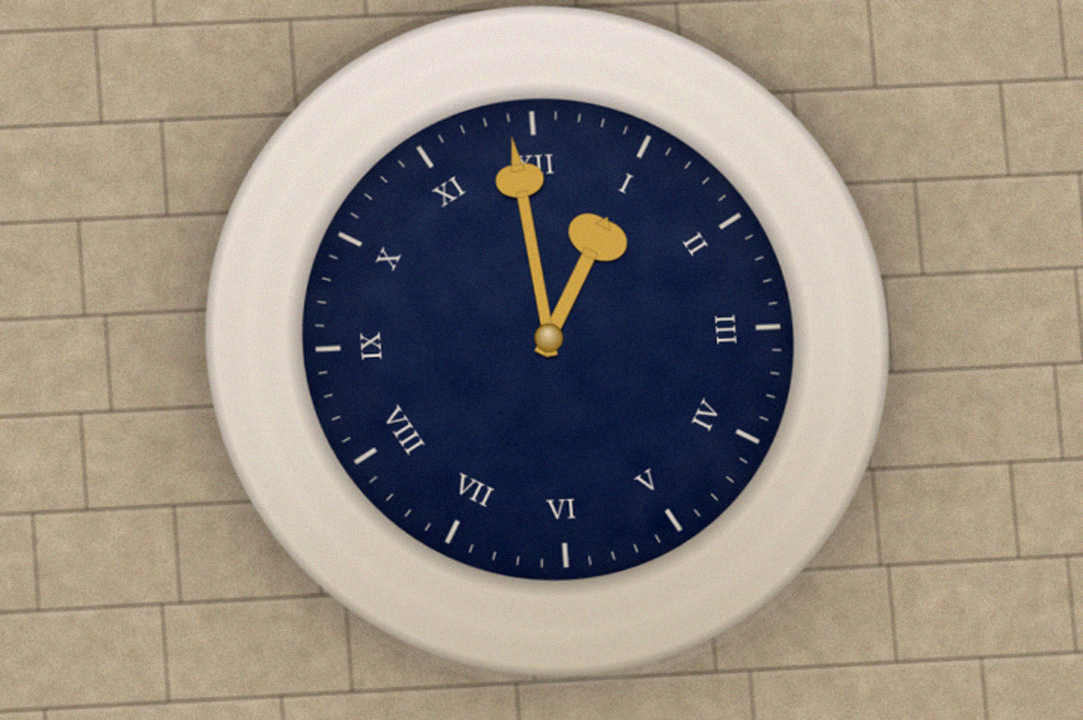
h=12 m=59
